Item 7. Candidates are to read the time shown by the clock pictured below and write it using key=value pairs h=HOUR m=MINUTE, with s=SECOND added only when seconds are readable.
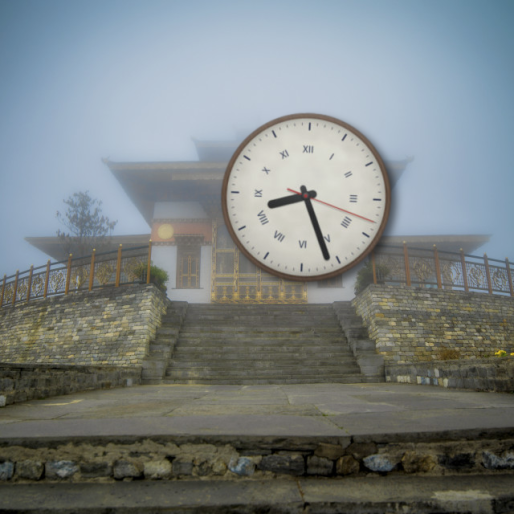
h=8 m=26 s=18
